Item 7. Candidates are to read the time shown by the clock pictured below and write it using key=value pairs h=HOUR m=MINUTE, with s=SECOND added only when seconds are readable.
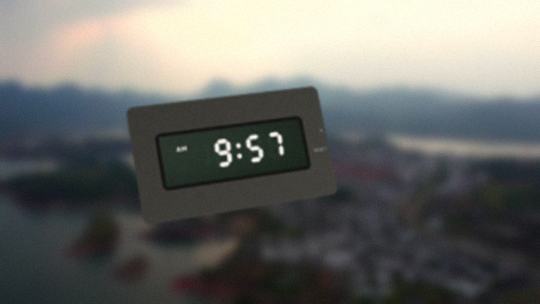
h=9 m=57
